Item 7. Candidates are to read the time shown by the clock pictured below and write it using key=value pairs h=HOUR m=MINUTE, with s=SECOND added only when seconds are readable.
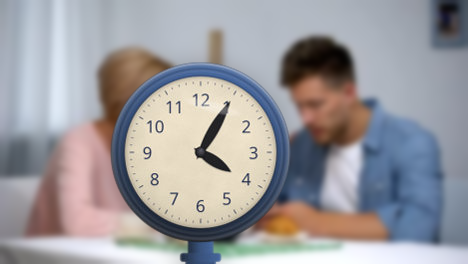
h=4 m=5
